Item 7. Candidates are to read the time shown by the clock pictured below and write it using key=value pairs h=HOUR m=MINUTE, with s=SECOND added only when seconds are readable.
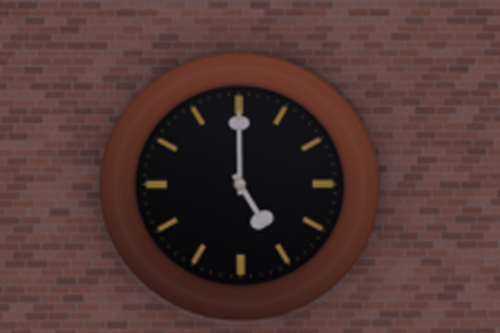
h=5 m=0
